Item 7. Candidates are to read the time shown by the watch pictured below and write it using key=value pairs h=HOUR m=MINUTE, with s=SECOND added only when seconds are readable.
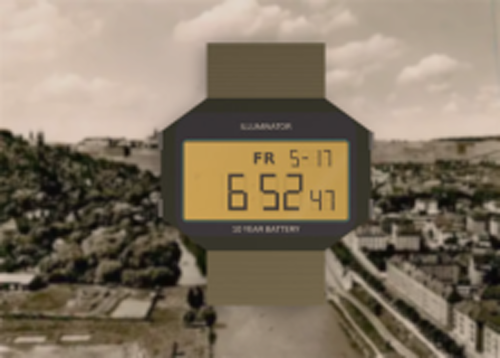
h=6 m=52 s=47
